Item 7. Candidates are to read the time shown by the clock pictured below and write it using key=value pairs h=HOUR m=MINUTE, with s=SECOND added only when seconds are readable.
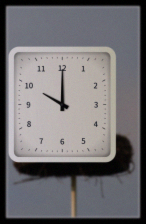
h=10 m=0
